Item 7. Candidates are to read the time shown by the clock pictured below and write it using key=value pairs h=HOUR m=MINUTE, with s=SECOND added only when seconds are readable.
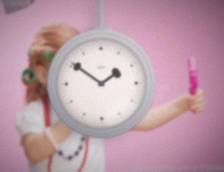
h=1 m=51
